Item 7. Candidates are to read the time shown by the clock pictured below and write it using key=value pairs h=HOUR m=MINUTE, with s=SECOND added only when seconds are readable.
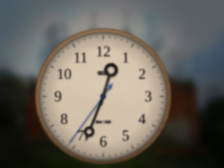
h=12 m=33 s=36
